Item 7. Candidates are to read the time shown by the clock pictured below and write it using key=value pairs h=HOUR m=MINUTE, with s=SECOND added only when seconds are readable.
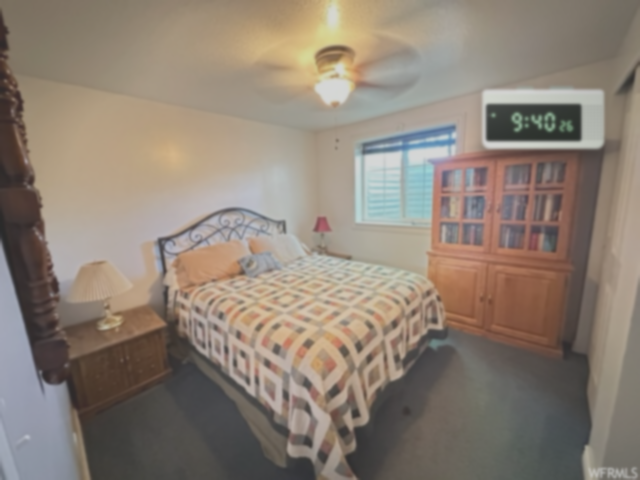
h=9 m=40
